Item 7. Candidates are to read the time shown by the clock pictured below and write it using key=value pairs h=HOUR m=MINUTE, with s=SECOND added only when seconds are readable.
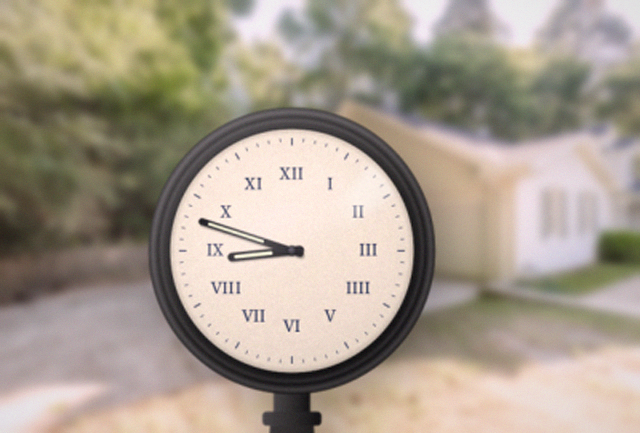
h=8 m=48
